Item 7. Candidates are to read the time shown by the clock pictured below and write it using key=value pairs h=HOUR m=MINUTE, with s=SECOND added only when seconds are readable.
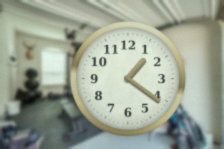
h=1 m=21
